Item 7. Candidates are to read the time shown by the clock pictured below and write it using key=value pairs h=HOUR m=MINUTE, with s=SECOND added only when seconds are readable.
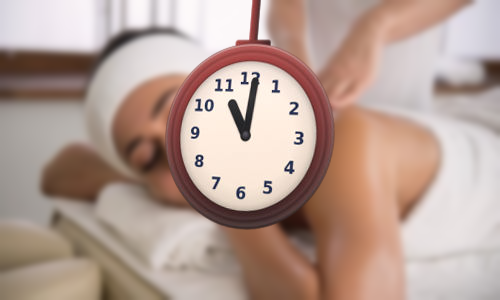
h=11 m=1
